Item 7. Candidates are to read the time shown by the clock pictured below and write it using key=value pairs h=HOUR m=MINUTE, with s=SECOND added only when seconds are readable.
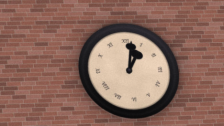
h=1 m=2
